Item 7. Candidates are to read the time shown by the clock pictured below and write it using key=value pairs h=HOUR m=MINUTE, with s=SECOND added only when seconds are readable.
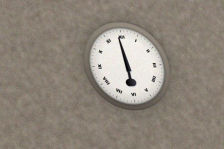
h=5 m=59
